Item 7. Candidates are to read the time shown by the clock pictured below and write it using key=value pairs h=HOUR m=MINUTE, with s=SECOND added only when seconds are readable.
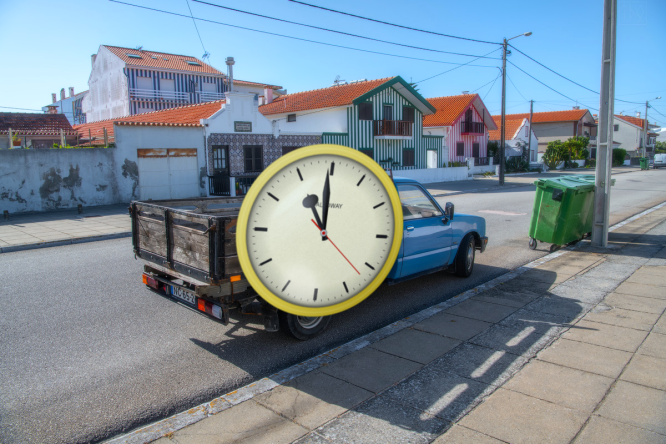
h=10 m=59 s=22
